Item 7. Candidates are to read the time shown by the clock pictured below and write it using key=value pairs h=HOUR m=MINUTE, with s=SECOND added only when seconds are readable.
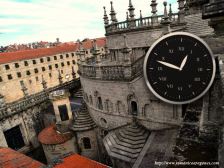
h=12 m=48
